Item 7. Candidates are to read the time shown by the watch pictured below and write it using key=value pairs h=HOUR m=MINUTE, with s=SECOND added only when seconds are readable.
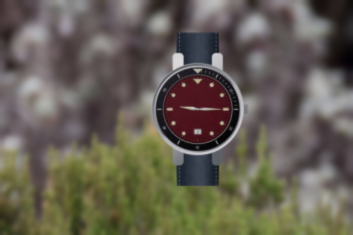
h=9 m=15
